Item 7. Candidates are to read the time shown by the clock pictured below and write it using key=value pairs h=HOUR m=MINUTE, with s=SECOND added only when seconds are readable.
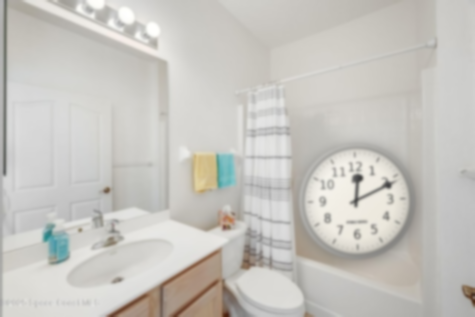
h=12 m=11
